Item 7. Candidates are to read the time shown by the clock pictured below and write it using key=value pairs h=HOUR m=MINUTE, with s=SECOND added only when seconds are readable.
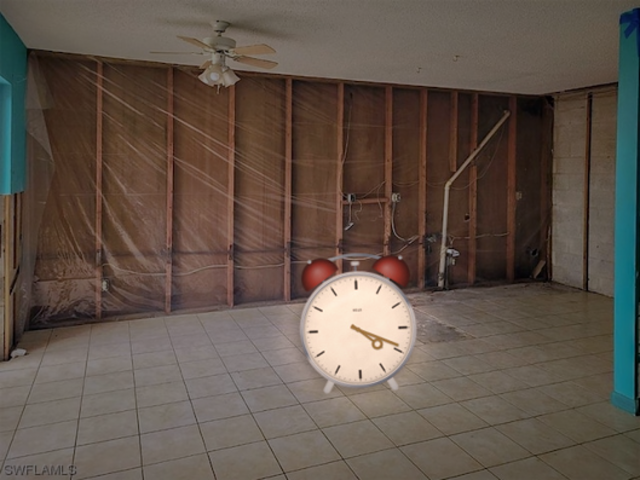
h=4 m=19
